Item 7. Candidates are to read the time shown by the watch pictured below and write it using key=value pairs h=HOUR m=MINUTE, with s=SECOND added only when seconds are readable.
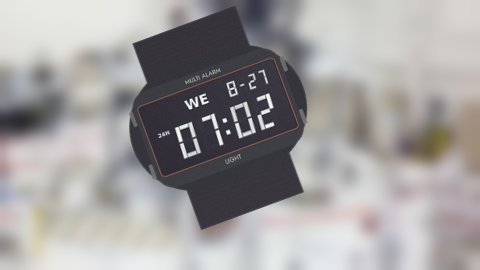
h=7 m=2
